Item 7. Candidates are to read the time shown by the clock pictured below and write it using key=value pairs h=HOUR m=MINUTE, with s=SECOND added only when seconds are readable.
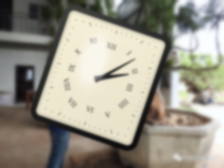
h=2 m=7
